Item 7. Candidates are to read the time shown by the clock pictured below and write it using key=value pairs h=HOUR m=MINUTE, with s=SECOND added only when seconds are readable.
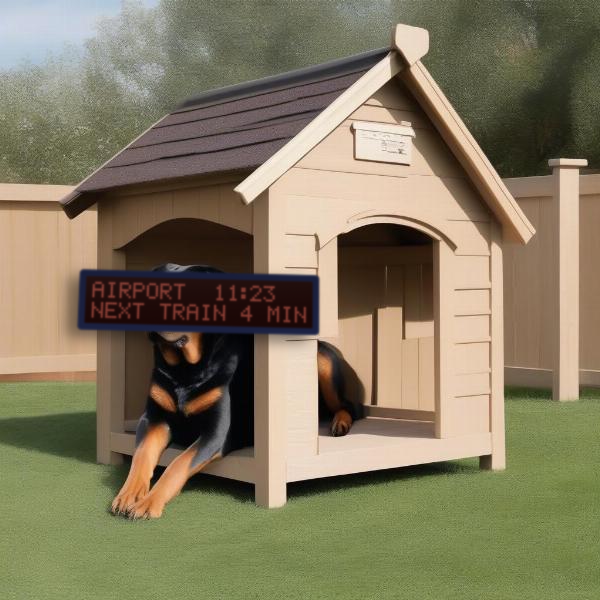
h=11 m=23
